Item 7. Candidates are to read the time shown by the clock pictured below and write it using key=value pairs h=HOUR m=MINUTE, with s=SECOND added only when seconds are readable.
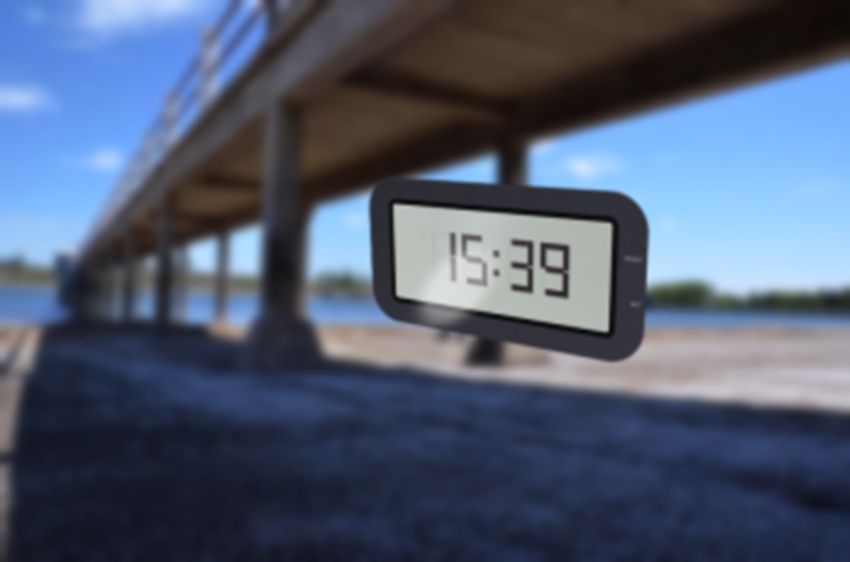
h=15 m=39
